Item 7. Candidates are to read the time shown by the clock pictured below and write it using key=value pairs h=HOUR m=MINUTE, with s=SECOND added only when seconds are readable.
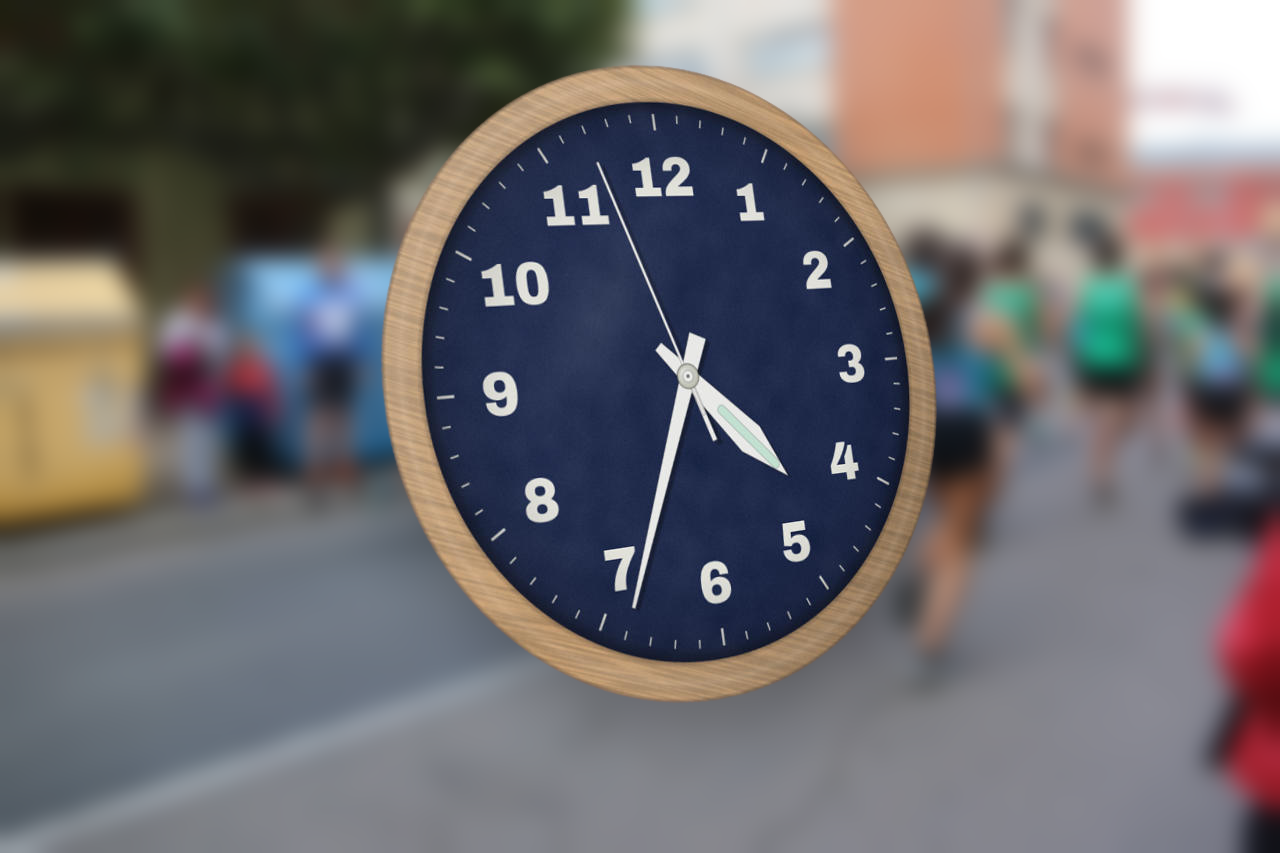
h=4 m=33 s=57
